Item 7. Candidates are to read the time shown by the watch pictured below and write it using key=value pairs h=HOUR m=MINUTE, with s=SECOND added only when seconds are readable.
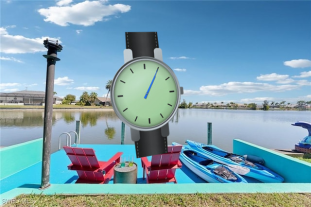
h=1 m=5
